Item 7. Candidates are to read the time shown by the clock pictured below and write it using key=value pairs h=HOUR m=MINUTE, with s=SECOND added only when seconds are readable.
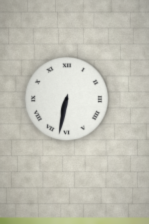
h=6 m=32
